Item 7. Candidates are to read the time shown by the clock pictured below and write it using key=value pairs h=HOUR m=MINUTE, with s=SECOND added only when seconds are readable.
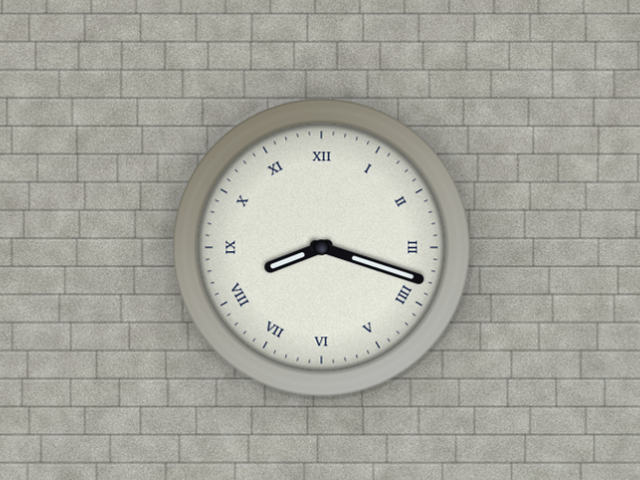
h=8 m=18
